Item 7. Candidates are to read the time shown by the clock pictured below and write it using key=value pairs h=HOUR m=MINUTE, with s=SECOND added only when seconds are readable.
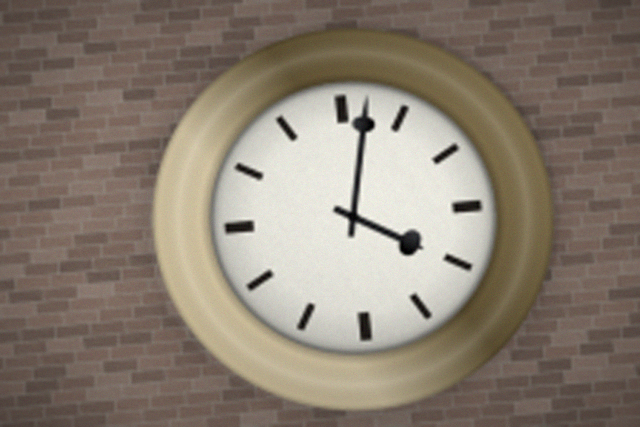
h=4 m=2
